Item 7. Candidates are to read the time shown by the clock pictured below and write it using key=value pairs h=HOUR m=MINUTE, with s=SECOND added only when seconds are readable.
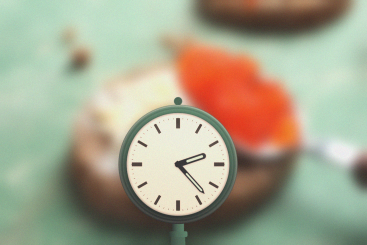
h=2 m=23
